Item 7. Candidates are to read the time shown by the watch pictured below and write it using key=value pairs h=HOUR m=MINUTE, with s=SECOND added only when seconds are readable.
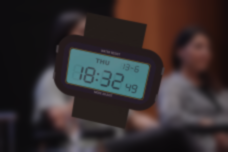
h=18 m=32
